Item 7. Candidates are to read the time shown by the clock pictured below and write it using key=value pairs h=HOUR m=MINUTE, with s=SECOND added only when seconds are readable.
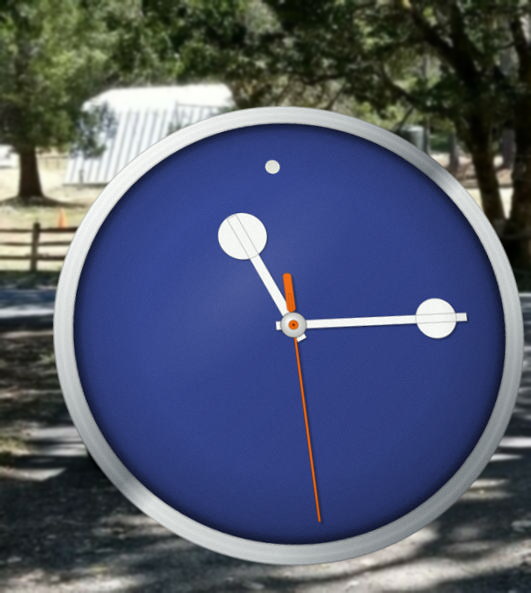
h=11 m=15 s=30
